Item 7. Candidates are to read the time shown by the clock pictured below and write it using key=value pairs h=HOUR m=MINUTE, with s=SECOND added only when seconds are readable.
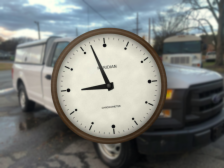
h=8 m=57
